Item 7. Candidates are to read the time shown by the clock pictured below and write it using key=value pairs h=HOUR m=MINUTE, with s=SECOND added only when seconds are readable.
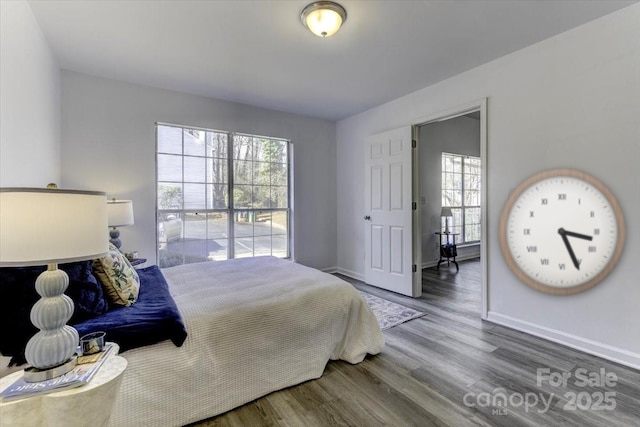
h=3 m=26
